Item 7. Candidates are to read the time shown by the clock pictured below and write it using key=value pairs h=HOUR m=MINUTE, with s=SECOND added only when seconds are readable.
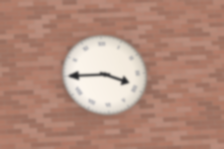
h=3 m=45
